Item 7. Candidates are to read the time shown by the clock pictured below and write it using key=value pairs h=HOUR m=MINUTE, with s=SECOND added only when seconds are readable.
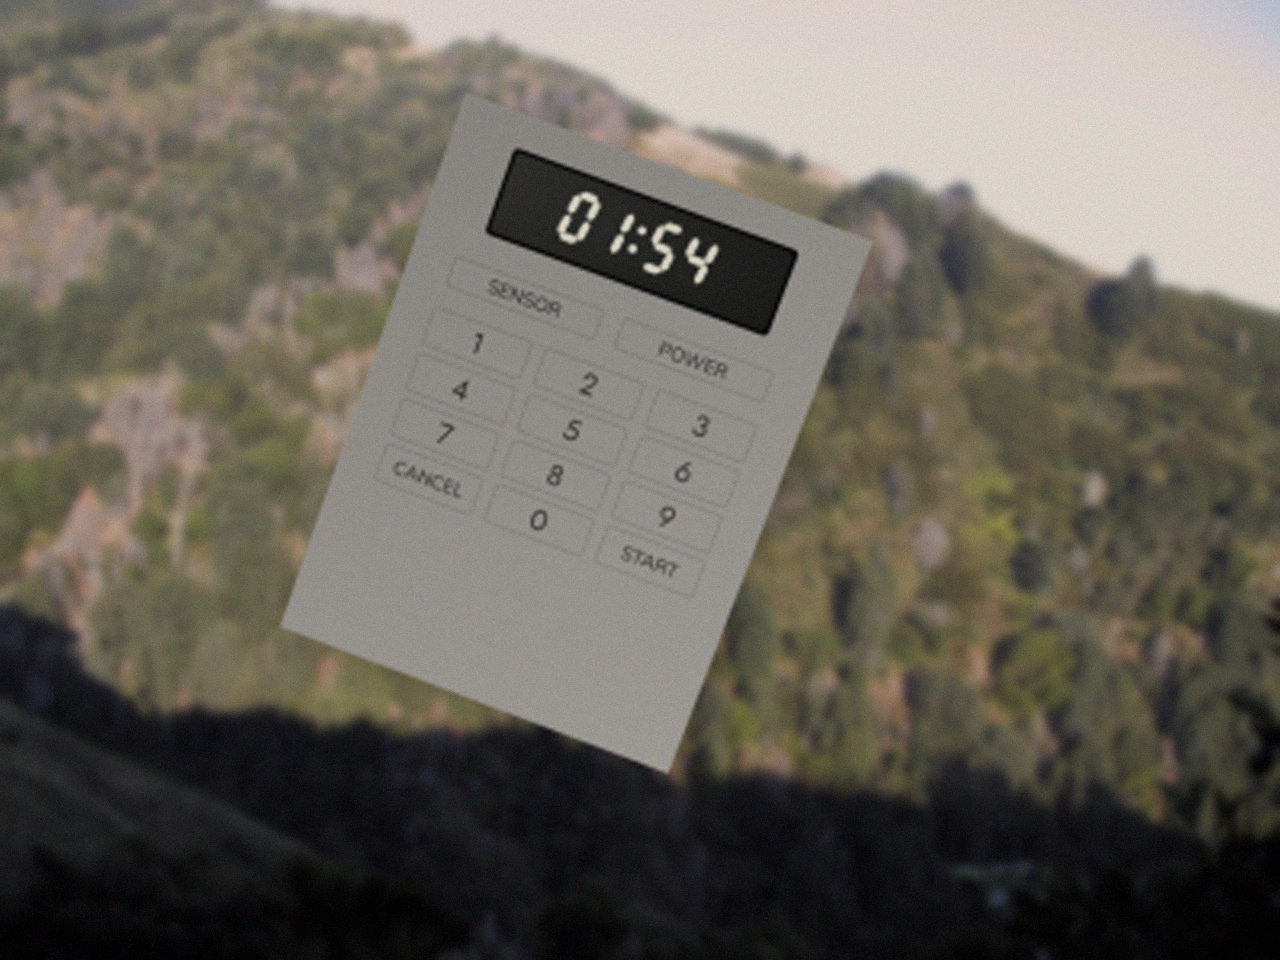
h=1 m=54
